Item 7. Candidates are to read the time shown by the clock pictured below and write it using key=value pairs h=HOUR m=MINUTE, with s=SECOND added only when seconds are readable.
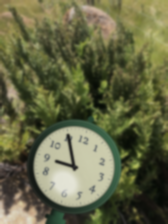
h=8 m=55
